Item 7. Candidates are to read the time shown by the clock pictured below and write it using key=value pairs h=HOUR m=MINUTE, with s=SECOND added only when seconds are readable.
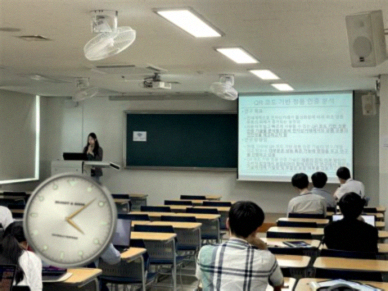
h=4 m=8
